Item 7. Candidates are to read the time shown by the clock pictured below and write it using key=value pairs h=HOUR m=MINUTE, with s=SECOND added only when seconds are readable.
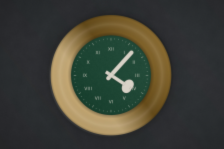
h=4 m=7
